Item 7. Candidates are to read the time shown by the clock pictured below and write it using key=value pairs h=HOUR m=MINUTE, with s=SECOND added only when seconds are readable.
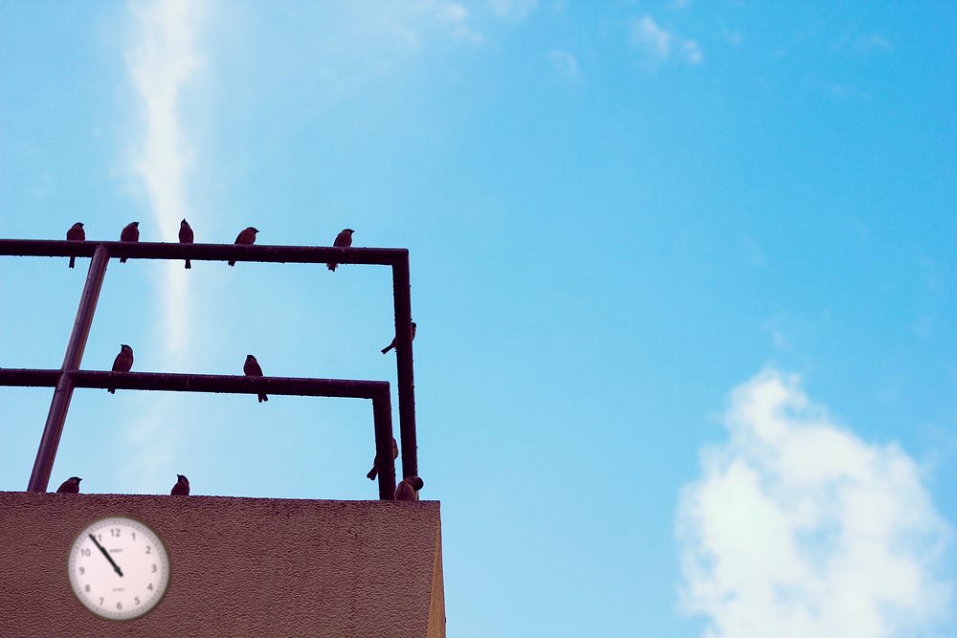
h=10 m=54
